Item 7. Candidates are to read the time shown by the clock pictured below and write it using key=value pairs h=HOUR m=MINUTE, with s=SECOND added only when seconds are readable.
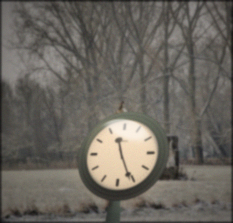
h=11 m=26
